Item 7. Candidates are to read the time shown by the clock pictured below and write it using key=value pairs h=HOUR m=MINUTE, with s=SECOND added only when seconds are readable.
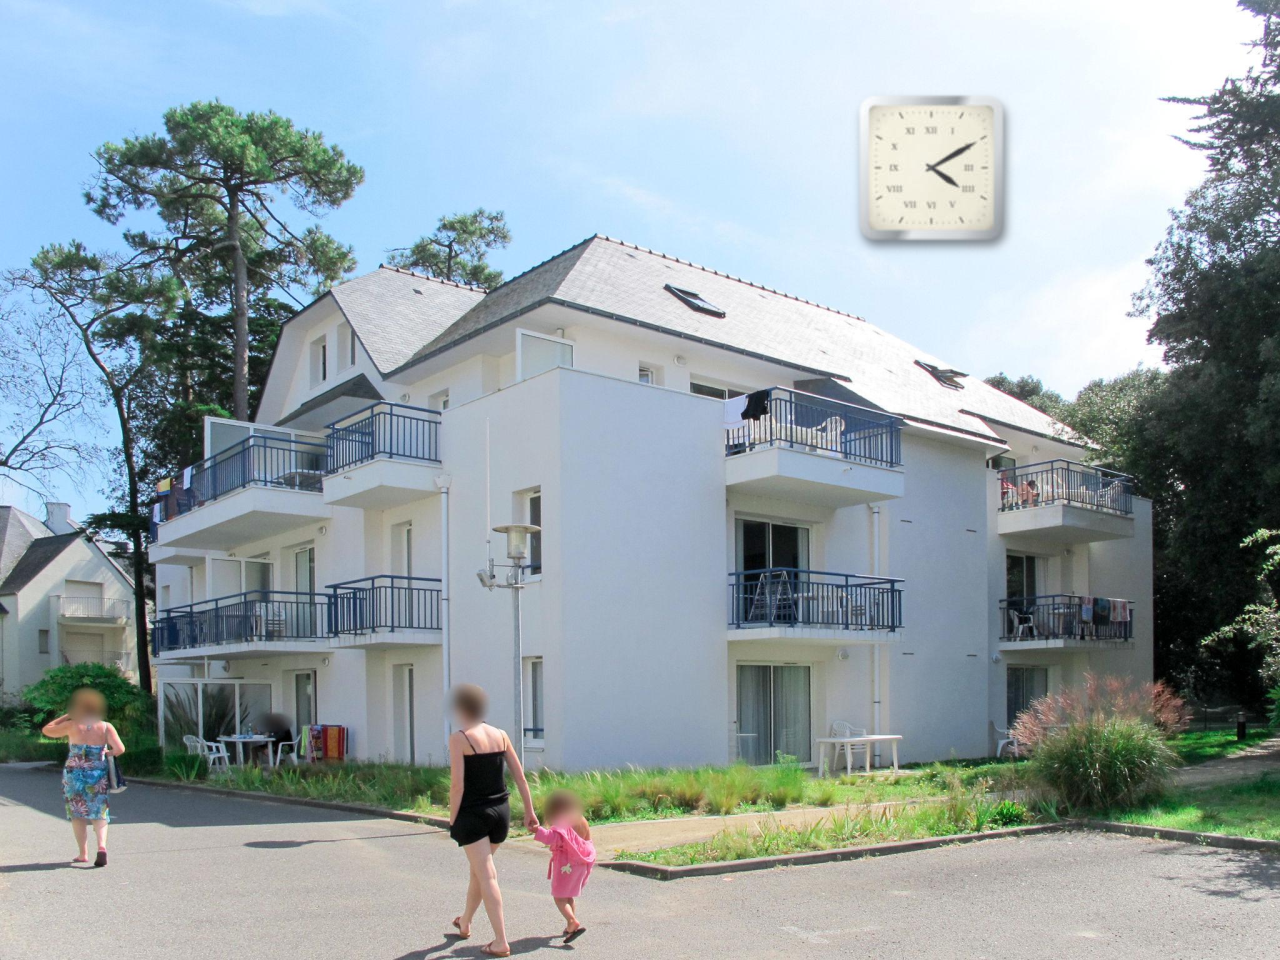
h=4 m=10
